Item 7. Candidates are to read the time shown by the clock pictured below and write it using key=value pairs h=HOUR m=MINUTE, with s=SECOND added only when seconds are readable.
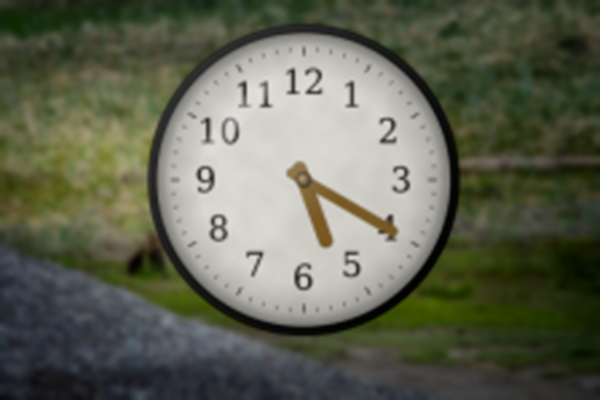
h=5 m=20
